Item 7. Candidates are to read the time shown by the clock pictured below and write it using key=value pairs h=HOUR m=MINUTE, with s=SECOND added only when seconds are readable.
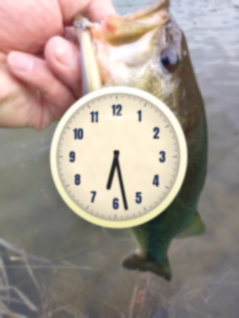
h=6 m=28
